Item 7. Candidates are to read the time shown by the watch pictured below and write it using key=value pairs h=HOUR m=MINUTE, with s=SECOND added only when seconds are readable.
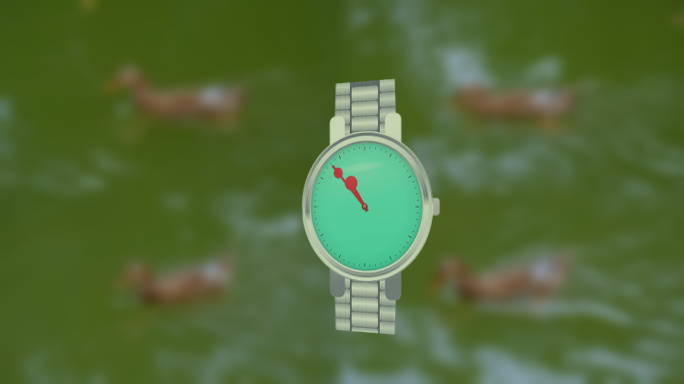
h=10 m=53
